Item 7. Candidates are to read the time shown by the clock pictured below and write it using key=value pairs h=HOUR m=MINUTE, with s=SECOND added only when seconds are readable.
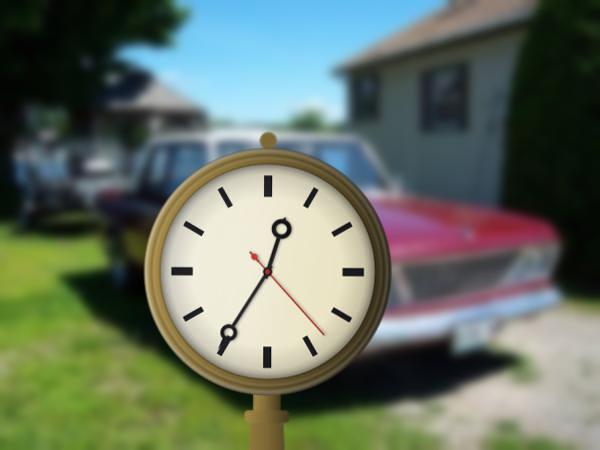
h=12 m=35 s=23
